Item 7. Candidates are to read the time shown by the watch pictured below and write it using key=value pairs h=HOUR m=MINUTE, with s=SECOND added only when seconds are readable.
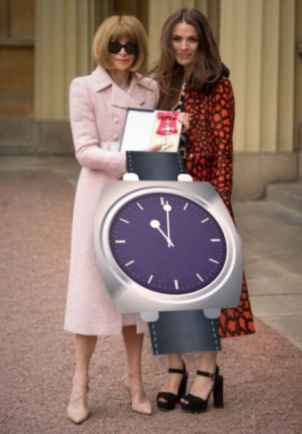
h=11 m=1
